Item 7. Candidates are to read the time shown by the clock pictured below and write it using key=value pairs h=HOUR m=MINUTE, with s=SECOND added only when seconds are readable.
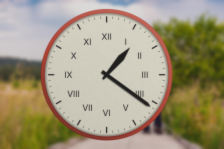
h=1 m=21
